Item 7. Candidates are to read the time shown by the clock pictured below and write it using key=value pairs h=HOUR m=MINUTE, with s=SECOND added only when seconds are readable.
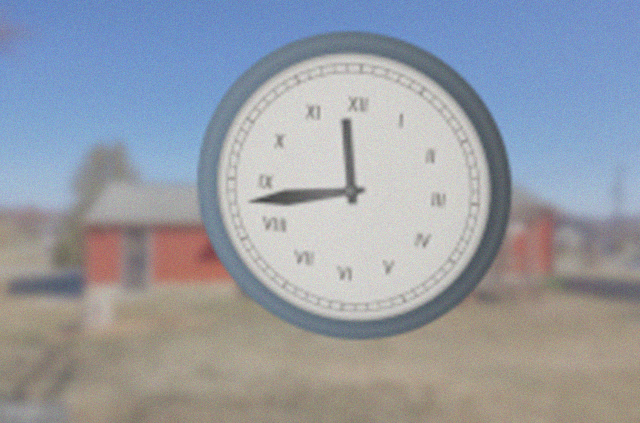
h=11 m=43
